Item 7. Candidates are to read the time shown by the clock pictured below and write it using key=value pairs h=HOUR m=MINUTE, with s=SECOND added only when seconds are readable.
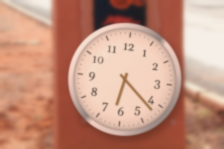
h=6 m=22
